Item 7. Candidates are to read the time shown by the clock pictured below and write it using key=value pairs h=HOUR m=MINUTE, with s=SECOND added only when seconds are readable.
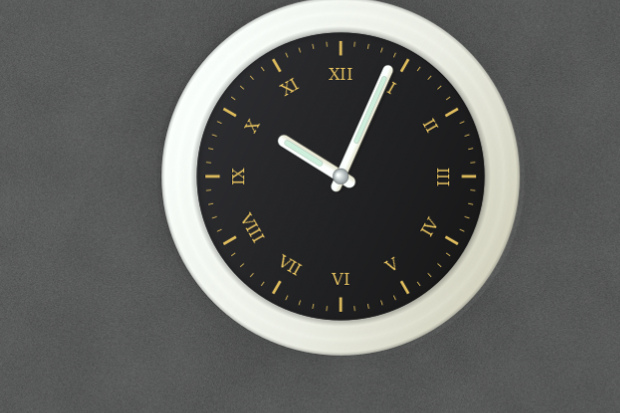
h=10 m=4
